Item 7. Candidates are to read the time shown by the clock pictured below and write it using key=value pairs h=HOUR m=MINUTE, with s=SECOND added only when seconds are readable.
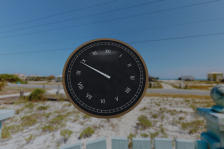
h=9 m=49
